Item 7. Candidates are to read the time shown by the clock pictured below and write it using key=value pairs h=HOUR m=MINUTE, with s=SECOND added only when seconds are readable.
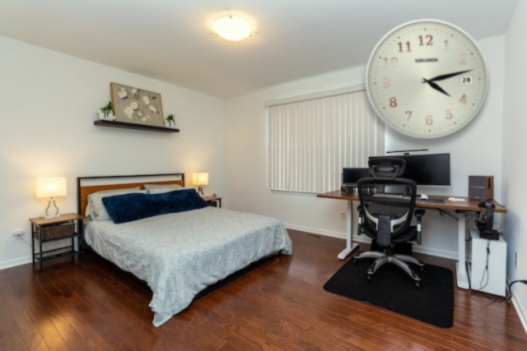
h=4 m=13
